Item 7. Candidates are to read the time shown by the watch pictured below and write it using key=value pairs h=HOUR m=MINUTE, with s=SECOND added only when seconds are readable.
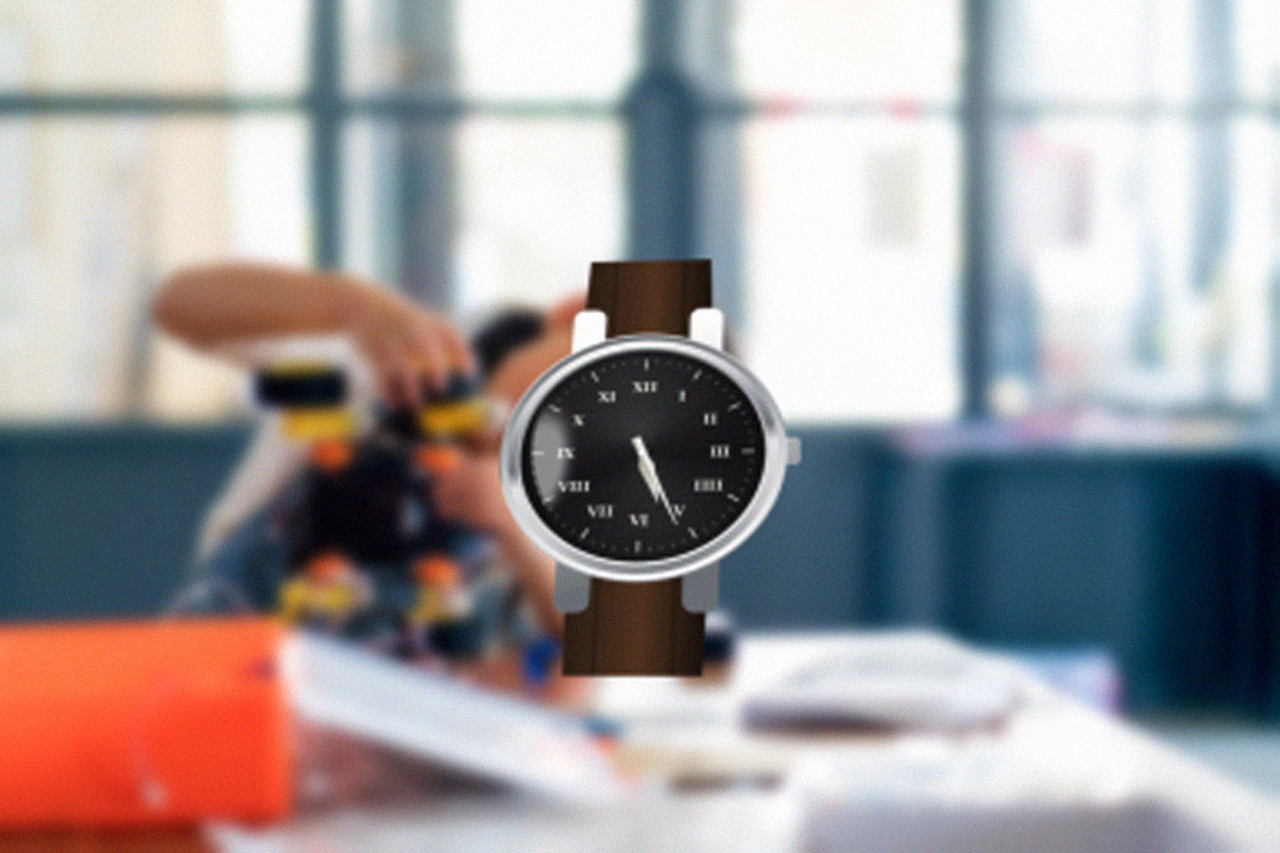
h=5 m=26
